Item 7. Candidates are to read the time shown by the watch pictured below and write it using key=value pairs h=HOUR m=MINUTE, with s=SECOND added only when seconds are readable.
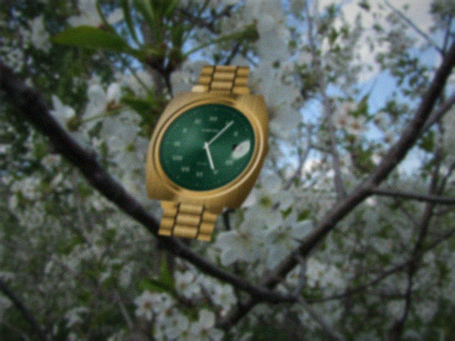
h=5 m=6
